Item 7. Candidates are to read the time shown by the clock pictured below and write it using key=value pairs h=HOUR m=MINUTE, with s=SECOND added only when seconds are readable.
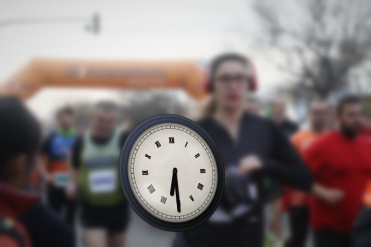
h=6 m=30
